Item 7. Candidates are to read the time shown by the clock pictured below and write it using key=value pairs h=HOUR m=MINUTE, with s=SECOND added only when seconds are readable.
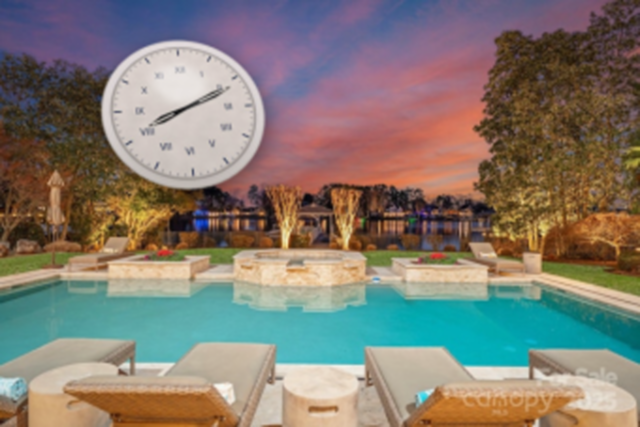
h=8 m=11
